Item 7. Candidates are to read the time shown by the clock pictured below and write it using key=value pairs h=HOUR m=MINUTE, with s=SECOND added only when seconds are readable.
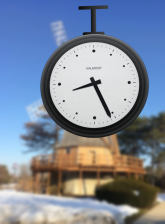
h=8 m=26
